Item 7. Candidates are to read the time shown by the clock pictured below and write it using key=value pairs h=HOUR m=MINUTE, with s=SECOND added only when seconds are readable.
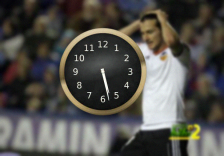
h=5 m=28
